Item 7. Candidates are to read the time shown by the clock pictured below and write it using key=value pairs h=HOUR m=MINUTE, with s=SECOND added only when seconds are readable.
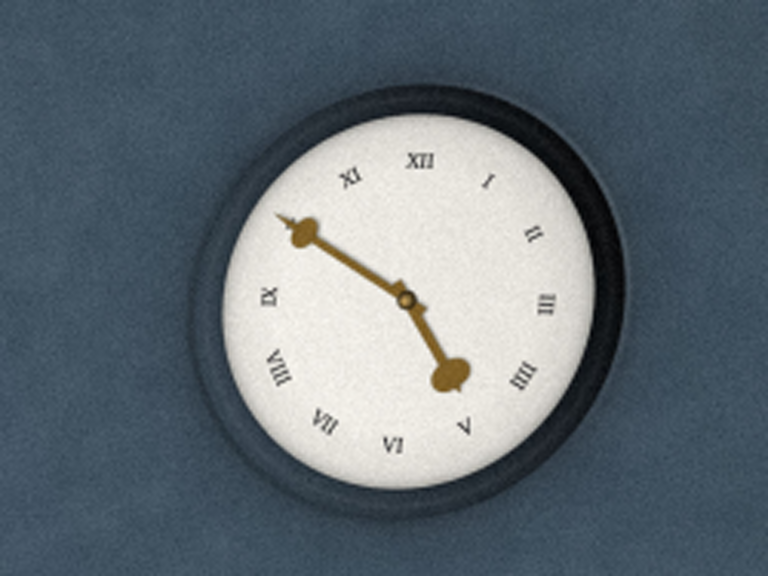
h=4 m=50
